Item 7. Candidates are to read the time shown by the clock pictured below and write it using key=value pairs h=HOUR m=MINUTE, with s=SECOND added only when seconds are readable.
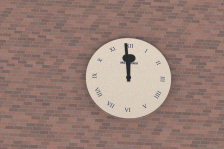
h=11 m=59
